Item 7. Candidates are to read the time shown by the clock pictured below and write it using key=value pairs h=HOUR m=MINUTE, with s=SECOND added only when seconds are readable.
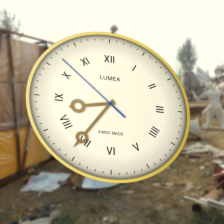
h=8 m=35 s=52
